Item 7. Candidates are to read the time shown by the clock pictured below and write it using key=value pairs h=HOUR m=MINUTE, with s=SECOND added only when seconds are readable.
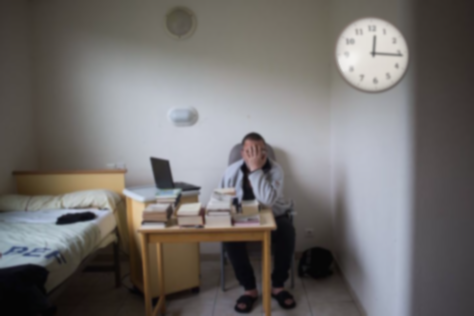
h=12 m=16
